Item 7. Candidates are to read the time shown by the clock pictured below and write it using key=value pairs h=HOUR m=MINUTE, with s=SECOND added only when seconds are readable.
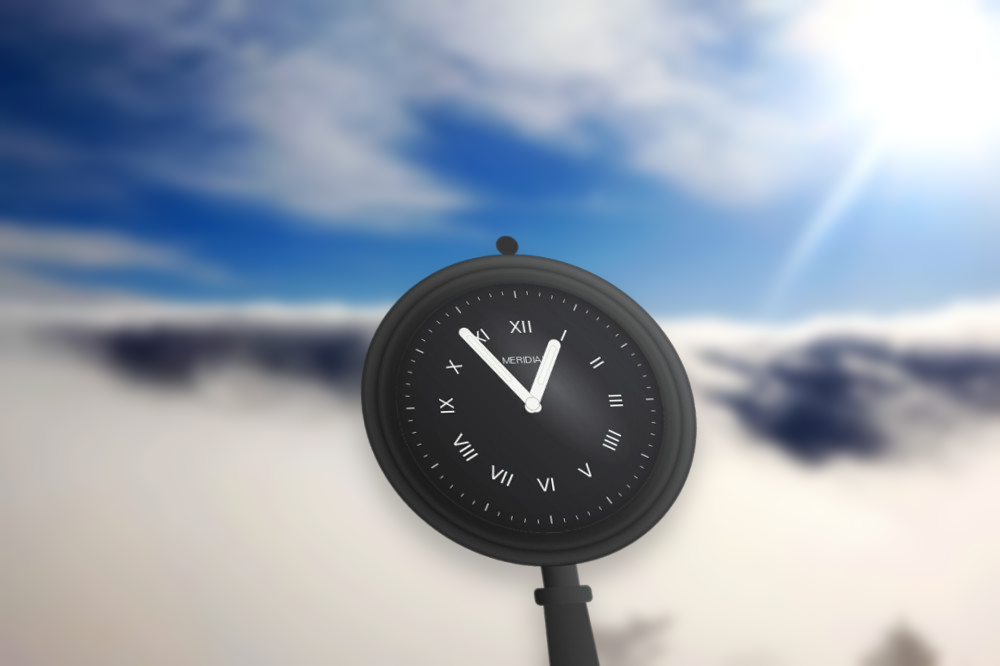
h=12 m=54
